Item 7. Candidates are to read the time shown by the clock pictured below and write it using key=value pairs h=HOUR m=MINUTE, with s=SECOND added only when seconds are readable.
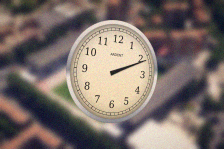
h=2 m=11
